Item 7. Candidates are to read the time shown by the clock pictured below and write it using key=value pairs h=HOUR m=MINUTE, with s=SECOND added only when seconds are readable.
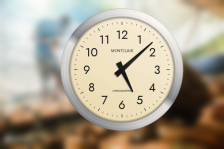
h=5 m=8
